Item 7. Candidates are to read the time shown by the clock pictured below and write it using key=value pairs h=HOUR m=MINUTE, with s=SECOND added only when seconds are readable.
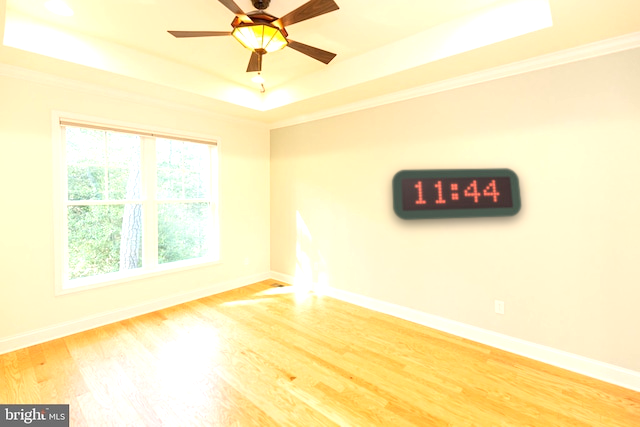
h=11 m=44
